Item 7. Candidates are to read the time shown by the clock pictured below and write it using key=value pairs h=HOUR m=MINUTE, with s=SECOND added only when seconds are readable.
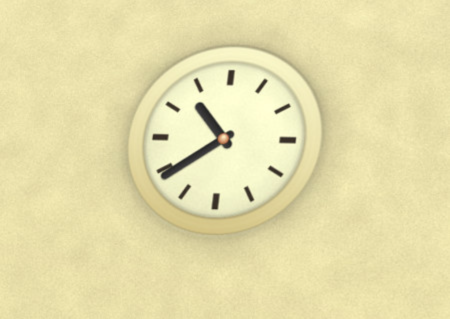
h=10 m=39
